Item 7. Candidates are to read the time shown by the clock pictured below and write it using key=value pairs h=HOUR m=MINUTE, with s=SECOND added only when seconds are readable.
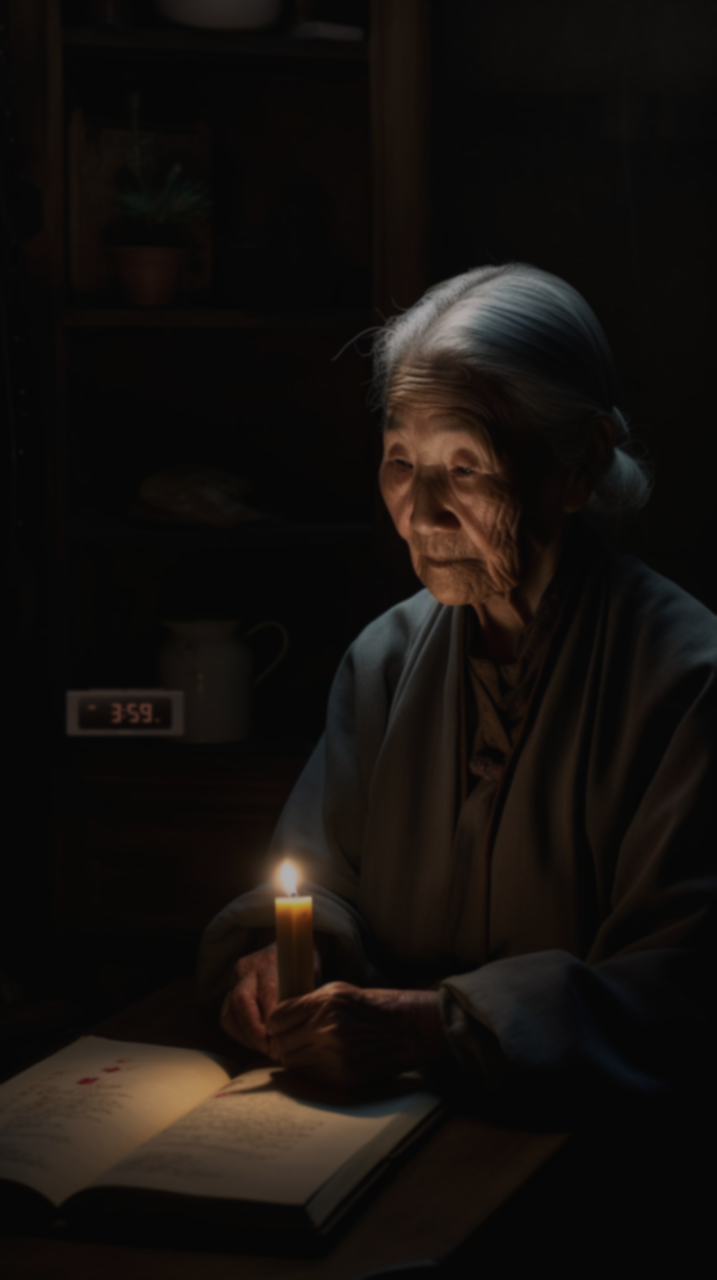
h=3 m=59
